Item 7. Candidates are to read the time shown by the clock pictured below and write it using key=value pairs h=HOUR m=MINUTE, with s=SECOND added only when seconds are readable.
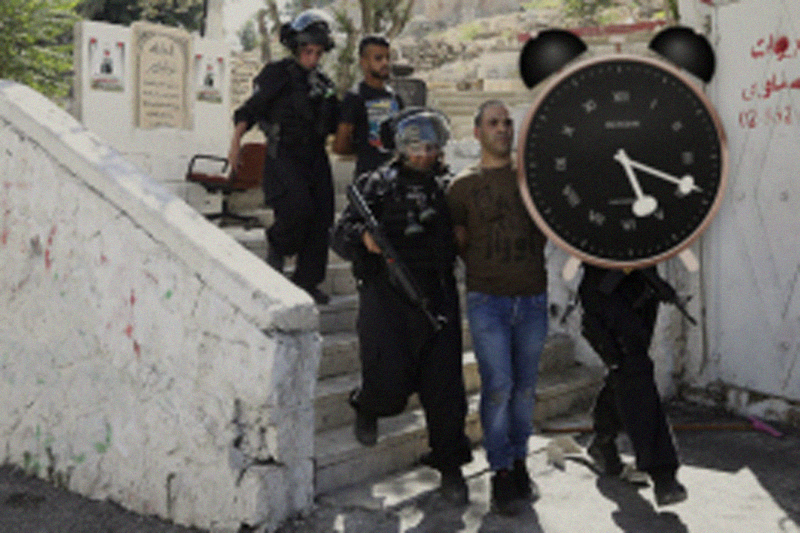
h=5 m=19
